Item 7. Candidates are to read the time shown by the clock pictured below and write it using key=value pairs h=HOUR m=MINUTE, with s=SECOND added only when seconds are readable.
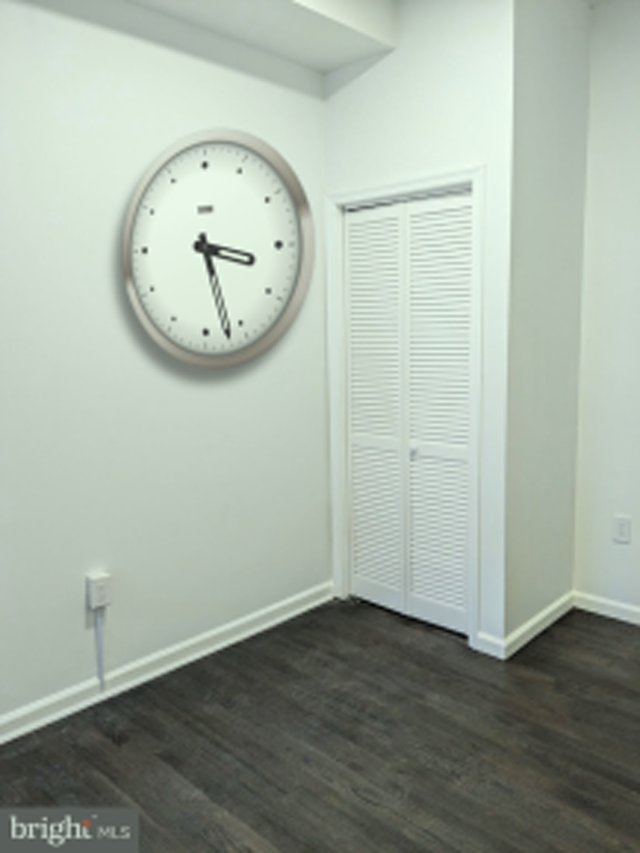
h=3 m=27
